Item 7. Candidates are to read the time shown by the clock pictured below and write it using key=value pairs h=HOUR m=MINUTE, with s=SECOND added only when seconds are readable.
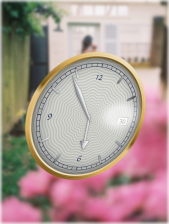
h=5 m=54
